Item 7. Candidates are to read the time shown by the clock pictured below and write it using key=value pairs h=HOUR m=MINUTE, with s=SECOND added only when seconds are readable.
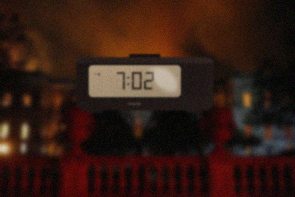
h=7 m=2
